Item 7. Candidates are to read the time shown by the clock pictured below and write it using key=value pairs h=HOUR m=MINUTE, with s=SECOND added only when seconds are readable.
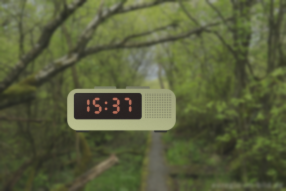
h=15 m=37
